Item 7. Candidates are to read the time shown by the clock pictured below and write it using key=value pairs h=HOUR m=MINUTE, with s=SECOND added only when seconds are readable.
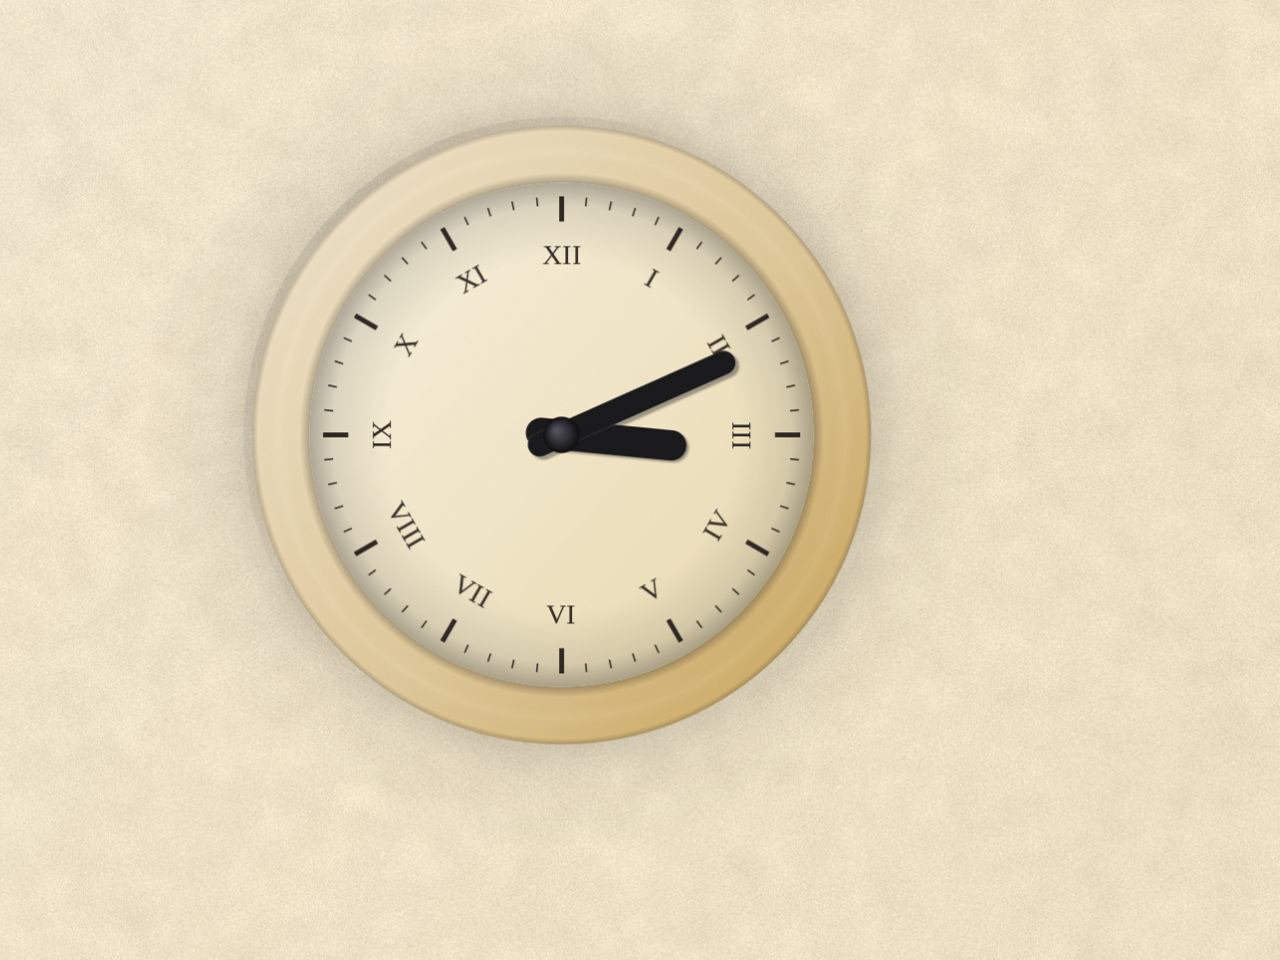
h=3 m=11
